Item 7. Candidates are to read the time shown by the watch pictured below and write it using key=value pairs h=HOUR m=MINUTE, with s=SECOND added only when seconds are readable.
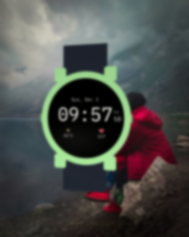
h=9 m=57
